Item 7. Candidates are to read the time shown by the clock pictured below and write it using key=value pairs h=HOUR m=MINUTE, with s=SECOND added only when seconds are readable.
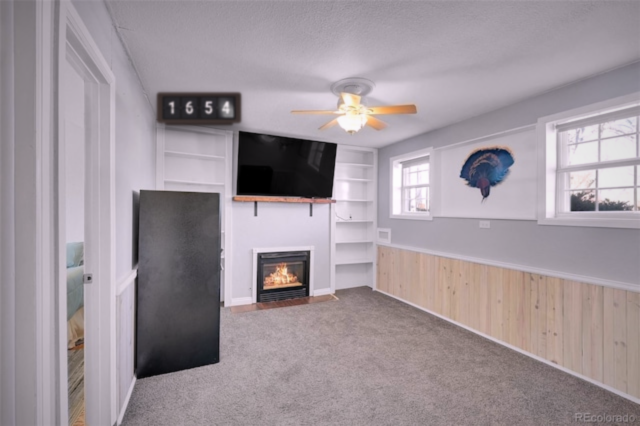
h=16 m=54
